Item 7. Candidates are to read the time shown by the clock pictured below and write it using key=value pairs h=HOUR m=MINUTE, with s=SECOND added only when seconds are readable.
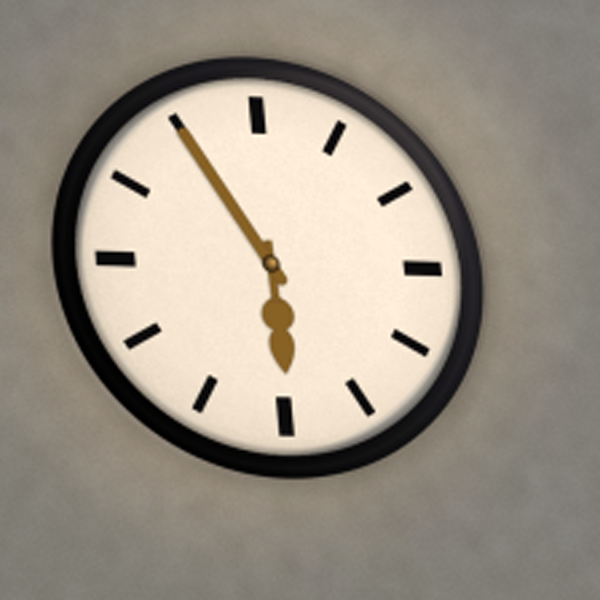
h=5 m=55
